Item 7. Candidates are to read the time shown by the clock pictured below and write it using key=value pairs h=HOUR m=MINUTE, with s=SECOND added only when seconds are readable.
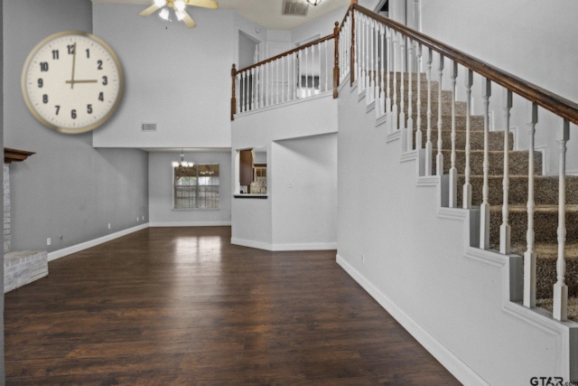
h=3 m=1
